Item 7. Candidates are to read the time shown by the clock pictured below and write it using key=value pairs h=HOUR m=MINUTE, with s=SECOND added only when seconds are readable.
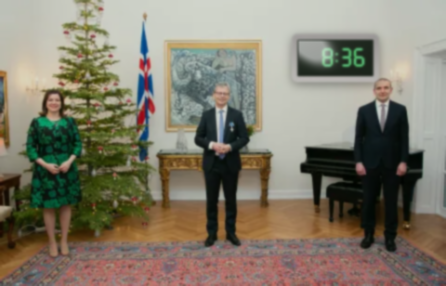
h=8 m=36
